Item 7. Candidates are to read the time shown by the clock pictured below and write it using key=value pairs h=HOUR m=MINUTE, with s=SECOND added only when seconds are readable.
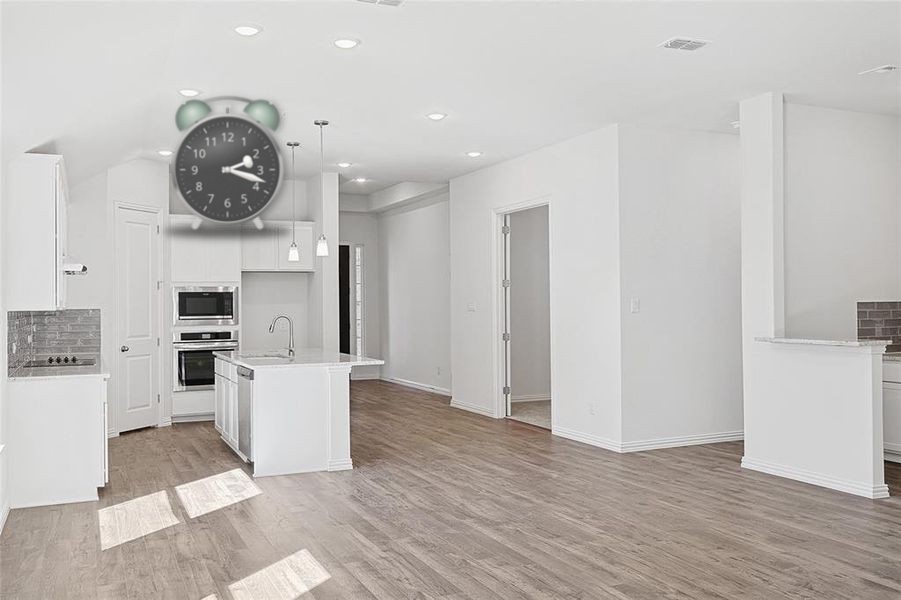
h=2 m=18
